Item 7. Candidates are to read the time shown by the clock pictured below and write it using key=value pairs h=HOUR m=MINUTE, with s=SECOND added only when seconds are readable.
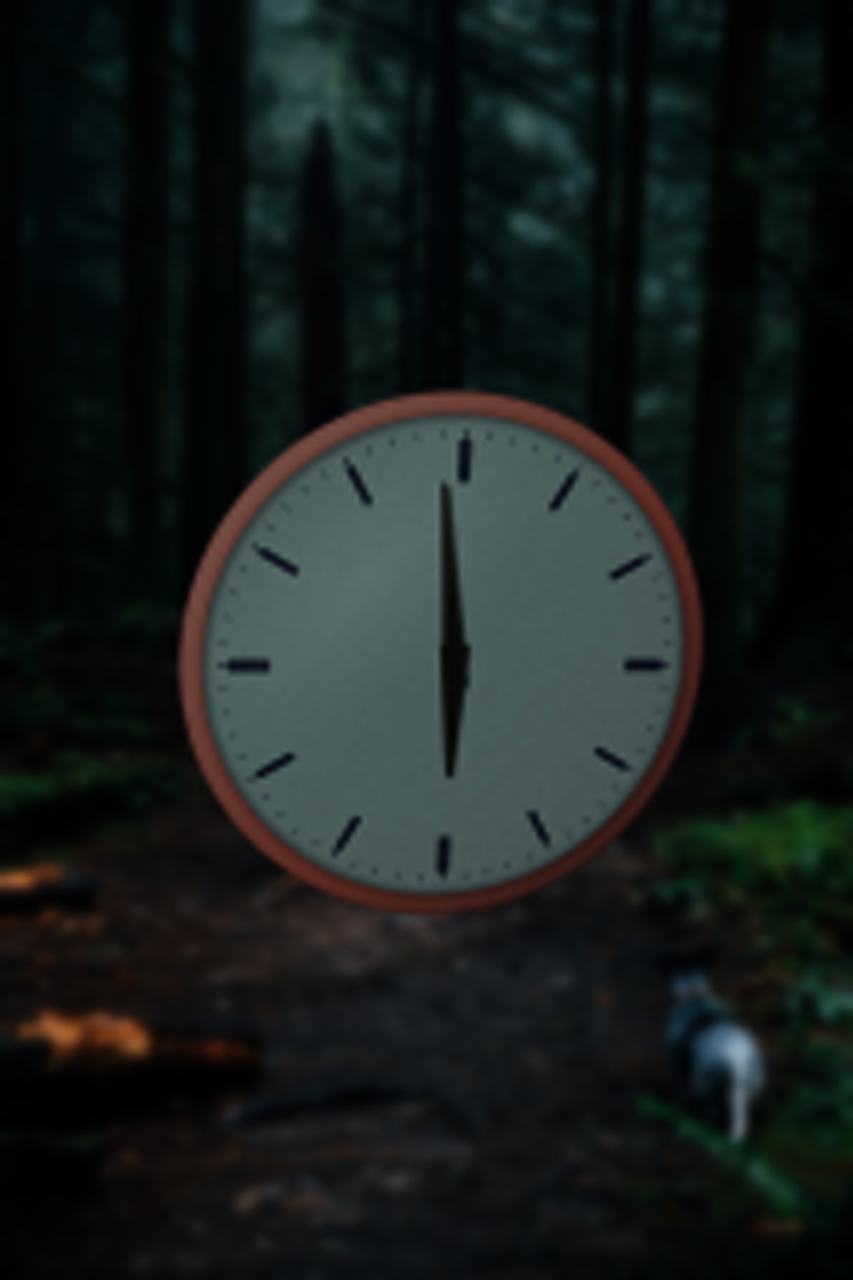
h=5 m=59
